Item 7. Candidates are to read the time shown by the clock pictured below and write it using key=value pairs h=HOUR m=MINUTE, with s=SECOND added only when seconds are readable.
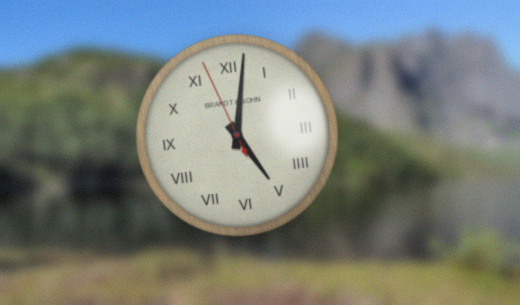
h=5 m=1 s=57
